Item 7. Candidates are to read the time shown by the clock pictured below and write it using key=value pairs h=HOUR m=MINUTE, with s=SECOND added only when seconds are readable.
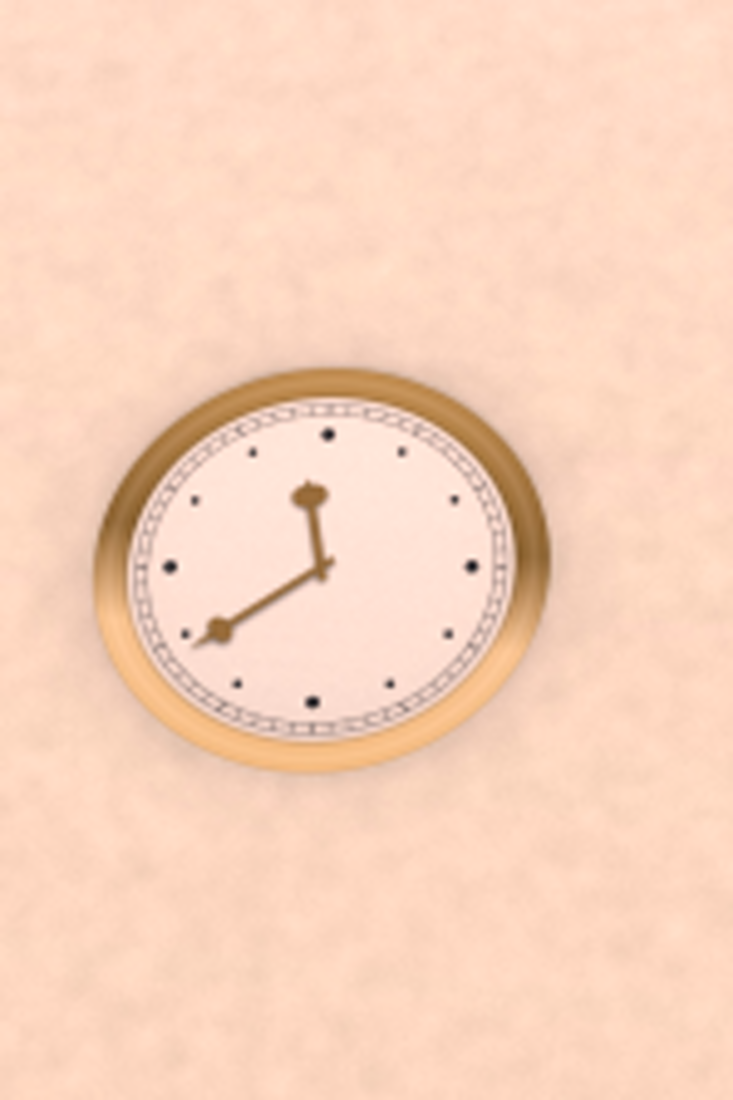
h=11 m=39
